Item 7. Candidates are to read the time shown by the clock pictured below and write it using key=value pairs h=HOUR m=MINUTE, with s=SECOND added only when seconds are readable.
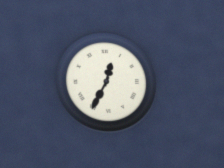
h=12 m=35
